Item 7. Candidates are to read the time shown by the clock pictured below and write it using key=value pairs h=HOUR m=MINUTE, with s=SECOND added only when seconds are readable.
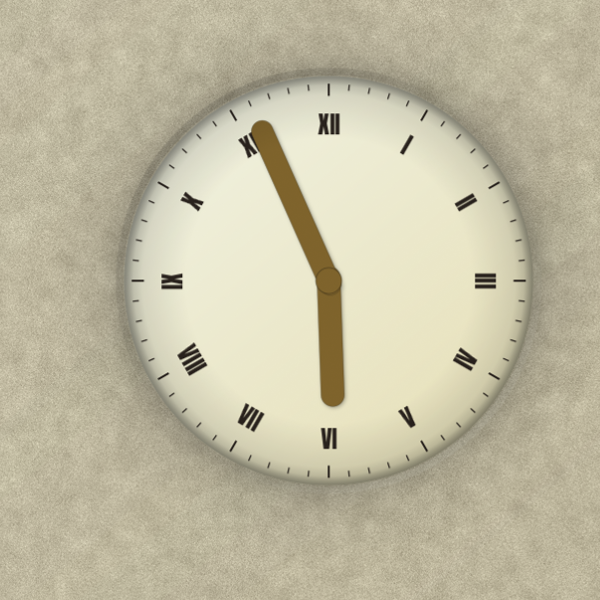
h=5 m=56
